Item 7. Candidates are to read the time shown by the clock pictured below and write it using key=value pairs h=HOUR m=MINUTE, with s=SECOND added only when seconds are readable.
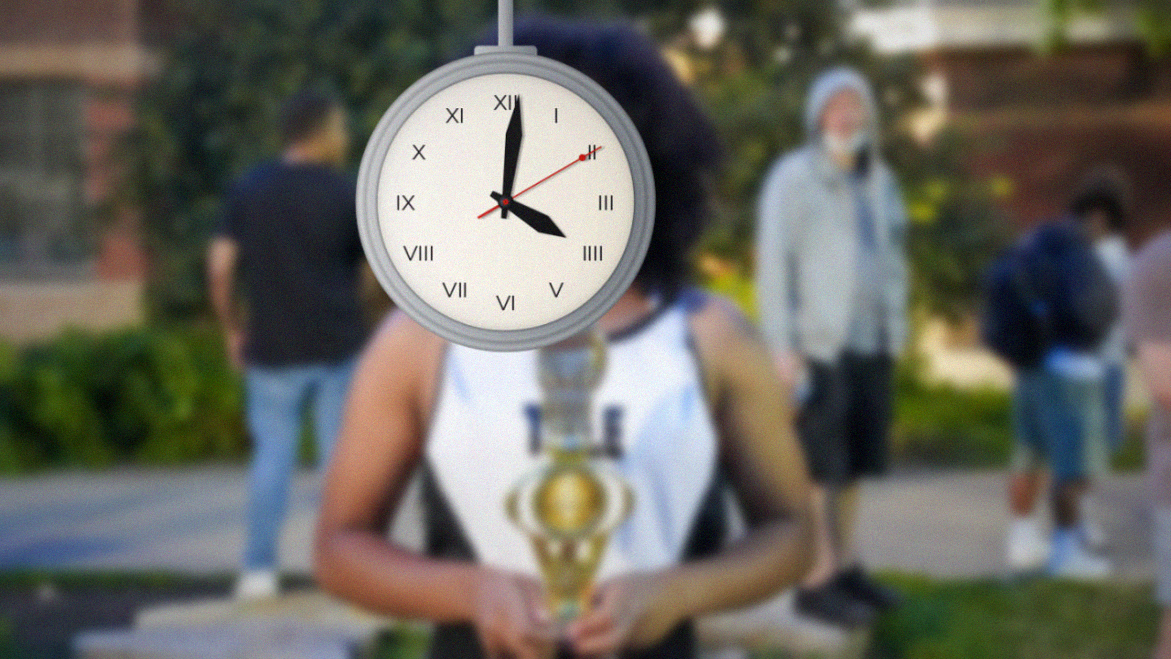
h=4 m=1 s=10
